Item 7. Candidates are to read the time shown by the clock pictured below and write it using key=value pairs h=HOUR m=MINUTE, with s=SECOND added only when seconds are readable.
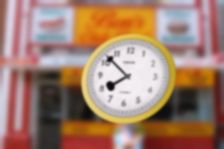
h=7 m=52
